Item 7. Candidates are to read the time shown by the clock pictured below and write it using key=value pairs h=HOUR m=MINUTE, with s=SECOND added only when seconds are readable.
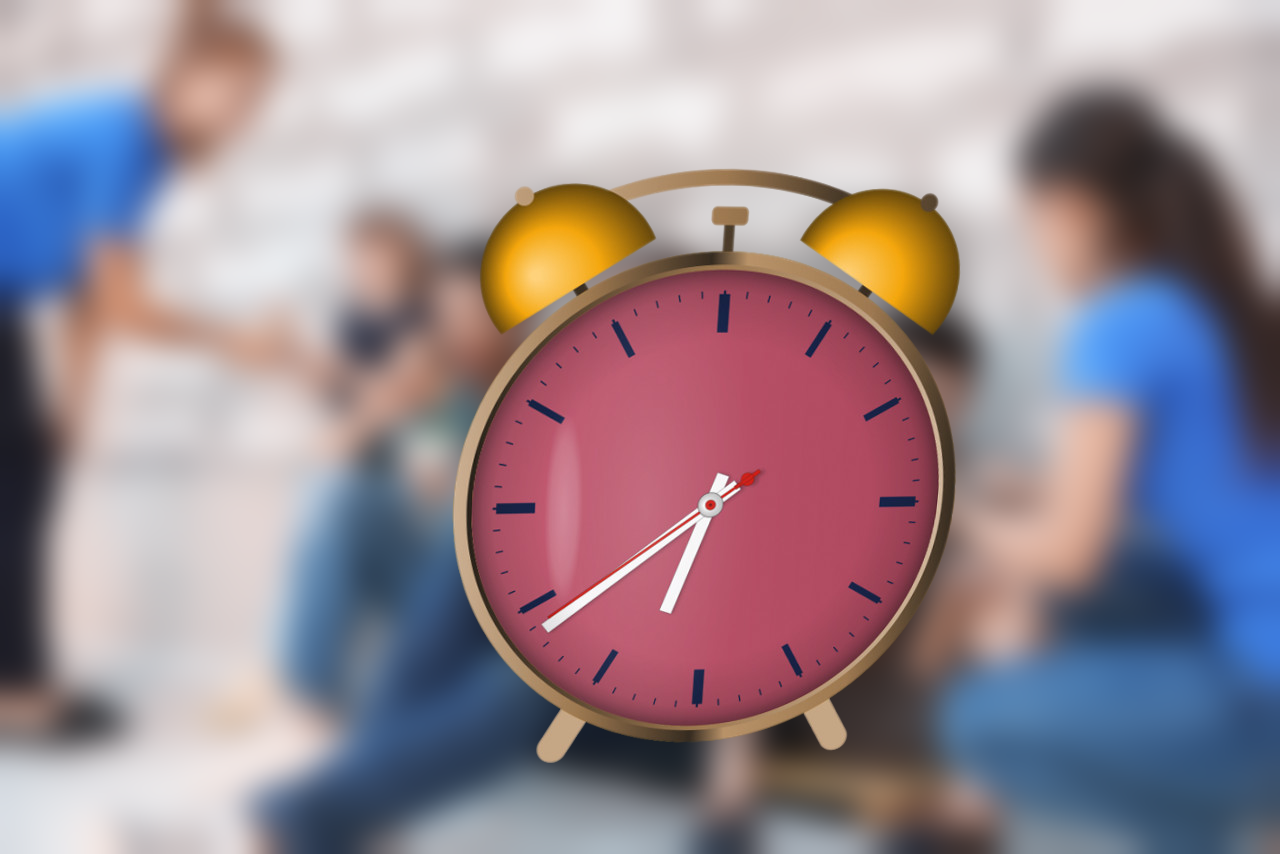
h=6 m=38 s=39
